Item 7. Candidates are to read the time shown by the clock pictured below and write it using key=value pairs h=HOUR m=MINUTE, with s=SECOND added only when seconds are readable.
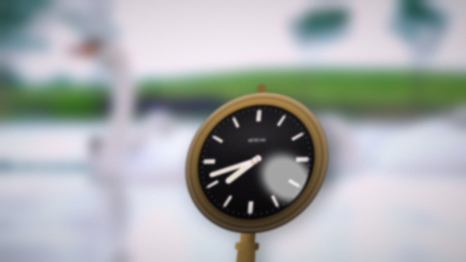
h=7 m=42
